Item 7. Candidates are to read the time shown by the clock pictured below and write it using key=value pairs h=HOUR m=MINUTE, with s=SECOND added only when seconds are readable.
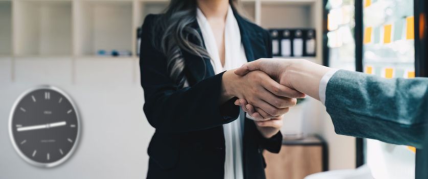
h=2 m=44
